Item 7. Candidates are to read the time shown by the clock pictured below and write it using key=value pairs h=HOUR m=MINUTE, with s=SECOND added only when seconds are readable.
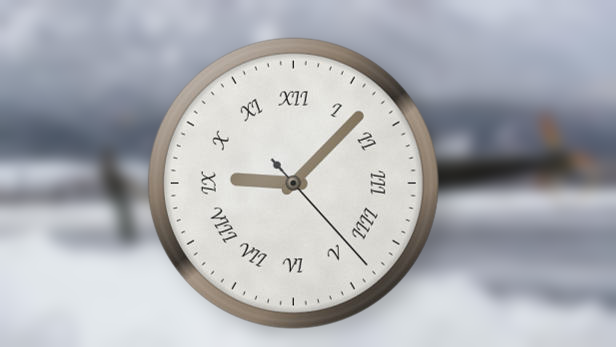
h=9 m=7 s=23
